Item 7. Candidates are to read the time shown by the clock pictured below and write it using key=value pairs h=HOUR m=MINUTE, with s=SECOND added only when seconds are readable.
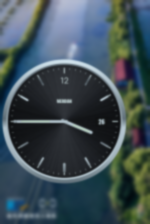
h=3 m=45
